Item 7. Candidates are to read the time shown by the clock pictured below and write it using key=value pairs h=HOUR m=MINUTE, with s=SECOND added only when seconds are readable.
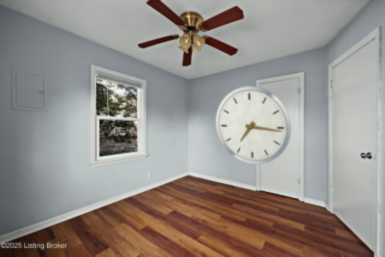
h=7 m=16
